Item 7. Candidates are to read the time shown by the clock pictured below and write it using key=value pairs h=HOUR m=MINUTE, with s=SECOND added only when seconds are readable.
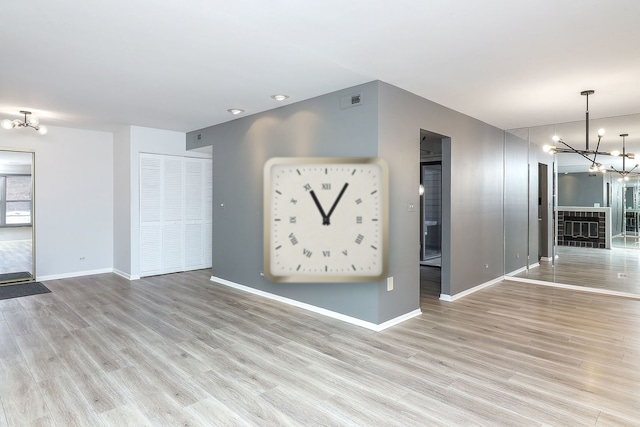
h=11 m=5
